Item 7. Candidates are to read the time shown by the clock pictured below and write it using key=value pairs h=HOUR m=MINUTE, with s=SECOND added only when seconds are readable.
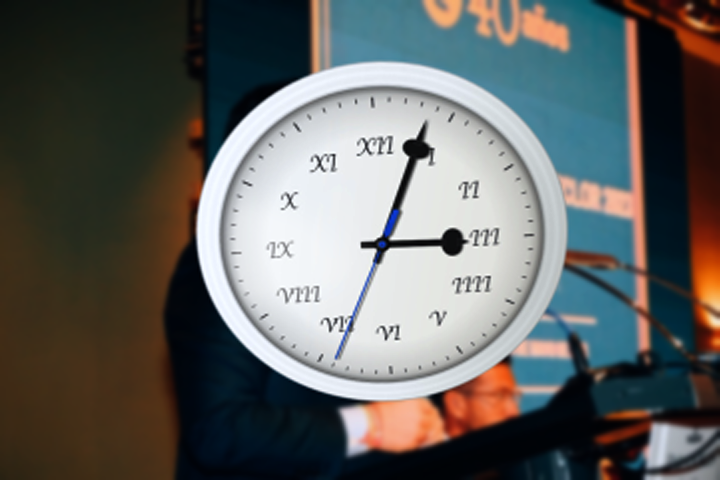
h=3 m=3 s=34
